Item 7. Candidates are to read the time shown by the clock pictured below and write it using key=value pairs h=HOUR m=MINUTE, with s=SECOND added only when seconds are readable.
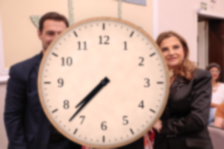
h=7 m=37
